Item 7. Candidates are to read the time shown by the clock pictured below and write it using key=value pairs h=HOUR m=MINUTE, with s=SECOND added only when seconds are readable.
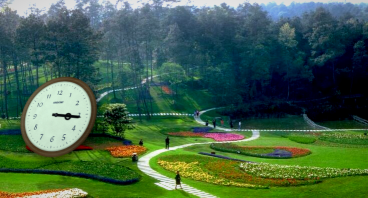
h=3 m=16
